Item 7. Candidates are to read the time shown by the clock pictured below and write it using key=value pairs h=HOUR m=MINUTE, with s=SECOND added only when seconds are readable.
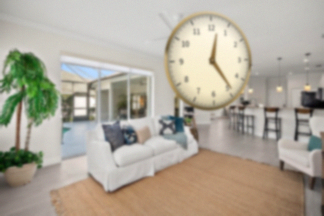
h=12 m=24
